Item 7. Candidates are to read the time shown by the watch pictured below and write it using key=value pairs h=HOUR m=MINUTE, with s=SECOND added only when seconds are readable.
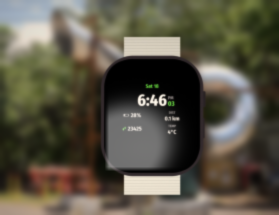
h=6 m=46
